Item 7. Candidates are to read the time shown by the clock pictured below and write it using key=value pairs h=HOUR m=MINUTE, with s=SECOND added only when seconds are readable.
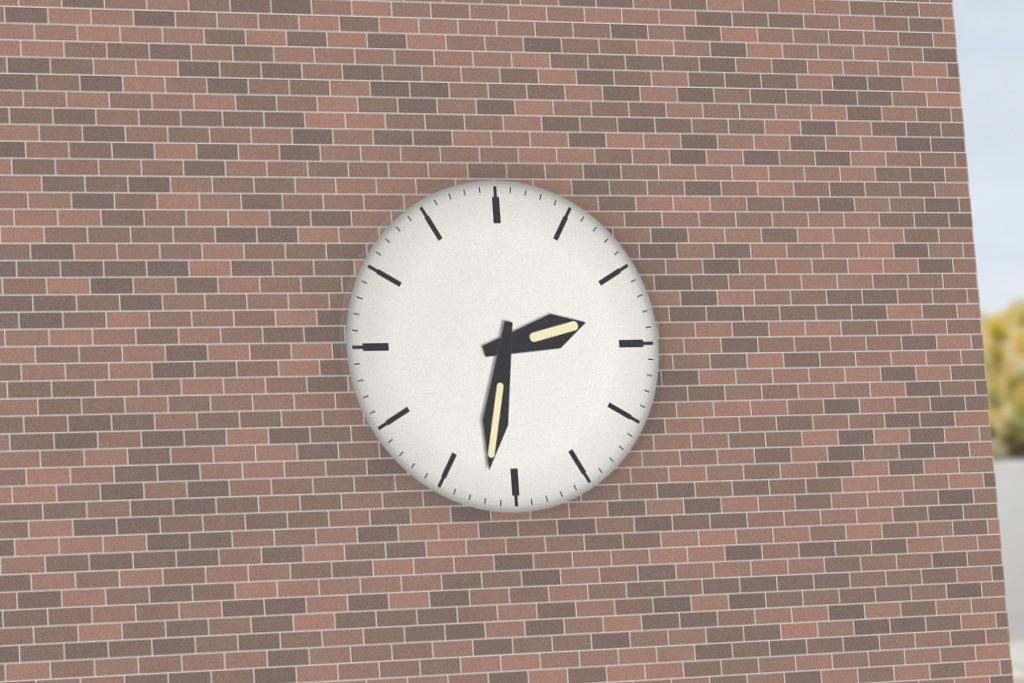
h=2 m=32
